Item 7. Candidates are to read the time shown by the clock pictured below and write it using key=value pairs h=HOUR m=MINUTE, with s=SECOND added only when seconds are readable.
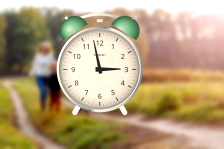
h=2 m=58
